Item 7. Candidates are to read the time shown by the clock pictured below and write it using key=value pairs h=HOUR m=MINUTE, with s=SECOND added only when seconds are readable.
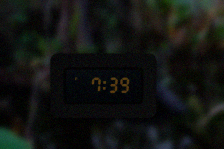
h=7 m=39
